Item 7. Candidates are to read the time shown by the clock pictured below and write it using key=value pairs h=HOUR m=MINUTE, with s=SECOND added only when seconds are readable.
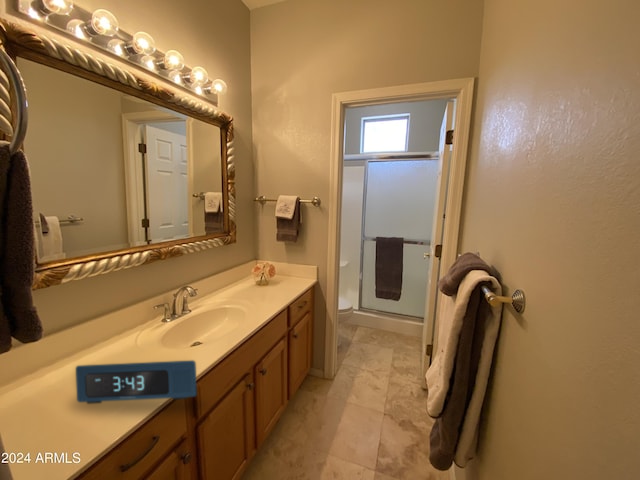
h=3 m=43
